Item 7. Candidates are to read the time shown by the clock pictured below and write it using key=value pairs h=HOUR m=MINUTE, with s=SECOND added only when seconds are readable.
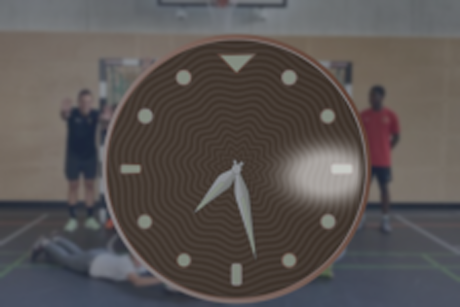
h=7 m=28
